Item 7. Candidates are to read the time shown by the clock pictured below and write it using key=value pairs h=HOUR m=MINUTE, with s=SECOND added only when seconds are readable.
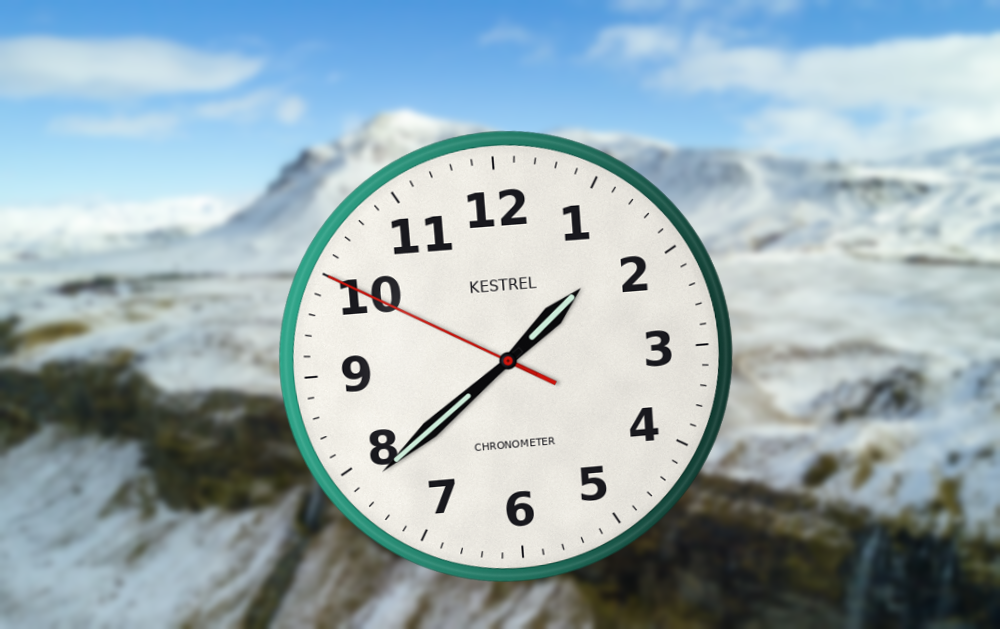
h=1 m=38 s=50
